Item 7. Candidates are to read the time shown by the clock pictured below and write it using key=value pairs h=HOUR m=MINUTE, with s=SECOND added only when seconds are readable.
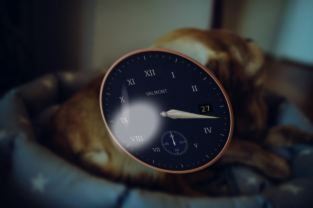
h=3 m=17
